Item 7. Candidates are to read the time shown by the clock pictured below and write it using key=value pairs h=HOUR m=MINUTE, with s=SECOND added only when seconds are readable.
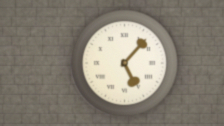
h=5 m=7
